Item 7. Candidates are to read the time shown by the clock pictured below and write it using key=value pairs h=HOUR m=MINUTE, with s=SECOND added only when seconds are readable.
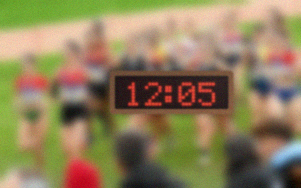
h=12 m=5
